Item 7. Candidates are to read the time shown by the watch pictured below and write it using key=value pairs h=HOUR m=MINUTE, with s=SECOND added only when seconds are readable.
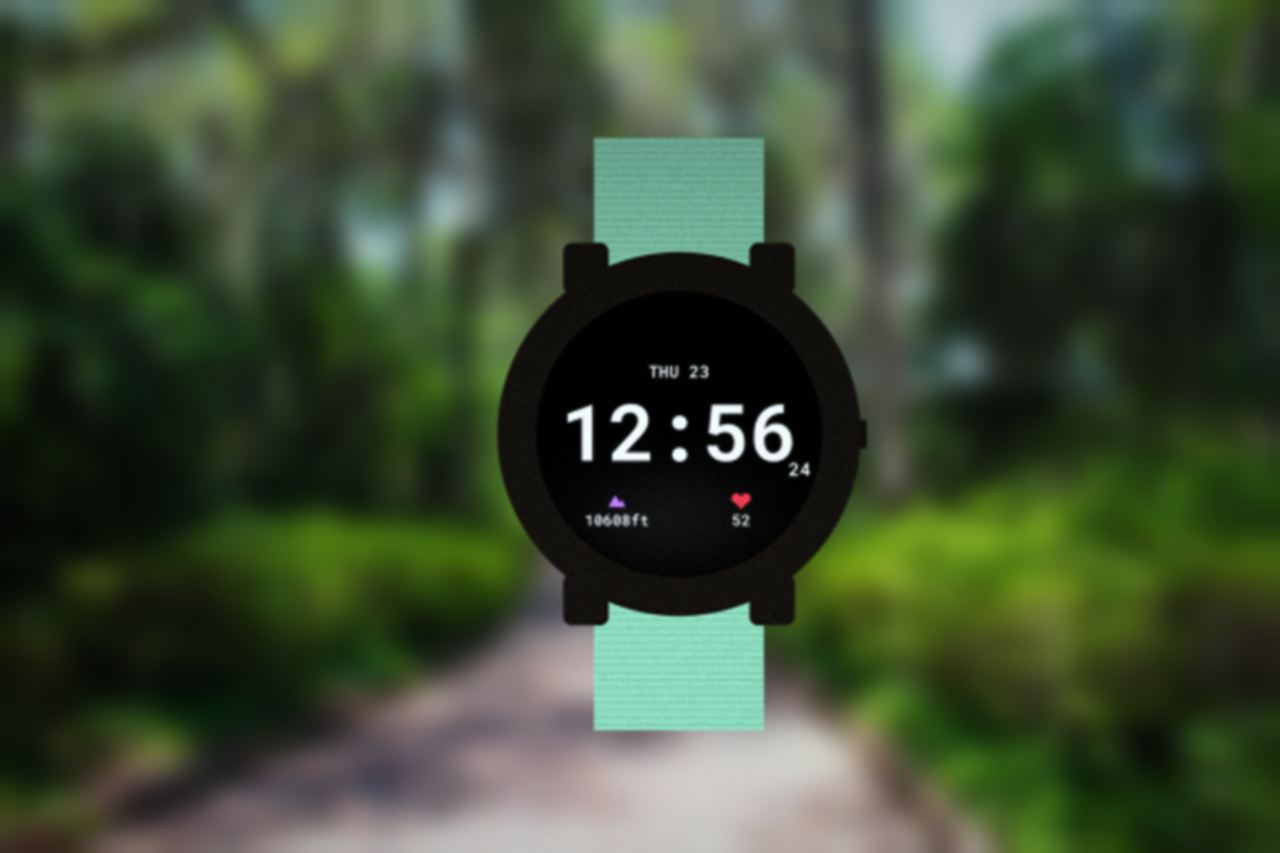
h=12 m=56
